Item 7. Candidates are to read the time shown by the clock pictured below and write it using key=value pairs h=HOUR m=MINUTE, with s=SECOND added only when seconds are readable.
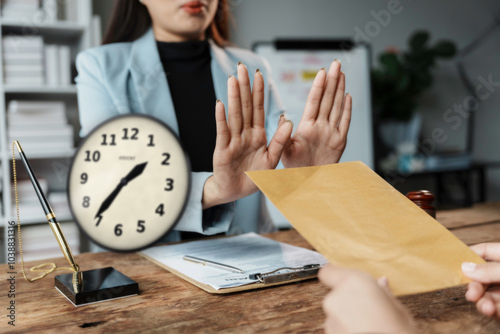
h=1 m=36
